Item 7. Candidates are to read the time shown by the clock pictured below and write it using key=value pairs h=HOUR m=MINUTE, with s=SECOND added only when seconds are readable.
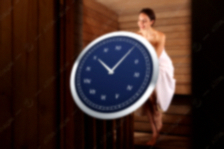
h=10 m=5
